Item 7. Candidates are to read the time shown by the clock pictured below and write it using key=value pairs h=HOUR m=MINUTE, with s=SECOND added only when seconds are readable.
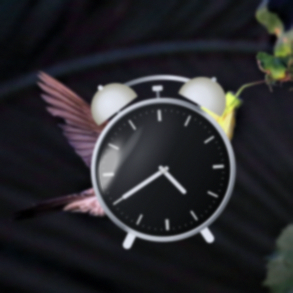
h=4 m=40
